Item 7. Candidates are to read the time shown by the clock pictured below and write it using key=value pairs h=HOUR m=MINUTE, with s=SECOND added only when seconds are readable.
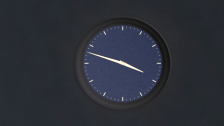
h=3 m=48
